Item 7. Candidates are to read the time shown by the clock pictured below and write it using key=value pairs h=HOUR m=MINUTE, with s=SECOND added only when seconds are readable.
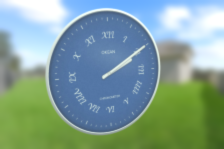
h=2 m=10
